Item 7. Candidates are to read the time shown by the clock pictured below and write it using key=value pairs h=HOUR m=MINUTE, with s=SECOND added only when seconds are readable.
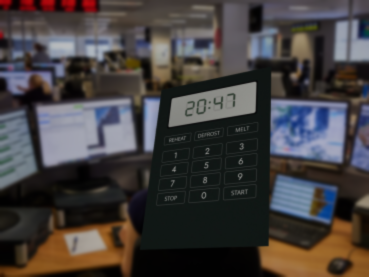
h=20 m=47
